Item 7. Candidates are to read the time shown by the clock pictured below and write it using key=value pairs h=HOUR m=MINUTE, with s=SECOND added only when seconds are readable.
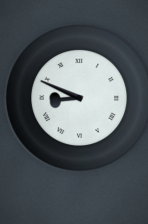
h=8 m=49
